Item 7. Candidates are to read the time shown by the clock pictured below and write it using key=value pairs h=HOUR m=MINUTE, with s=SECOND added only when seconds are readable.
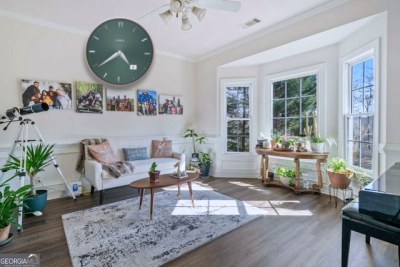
h=4 m=39
